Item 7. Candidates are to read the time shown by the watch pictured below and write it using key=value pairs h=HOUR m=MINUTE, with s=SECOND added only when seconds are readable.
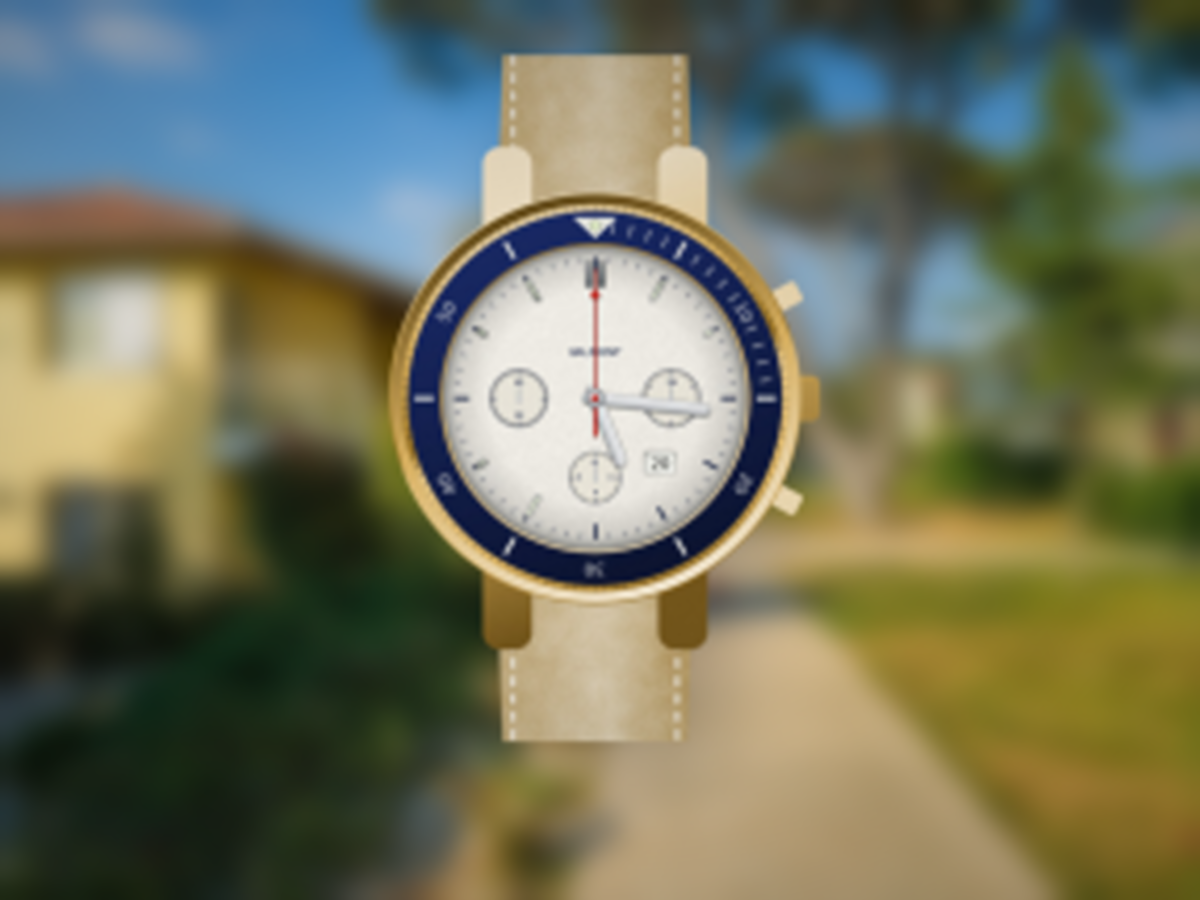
h=5 m=16
